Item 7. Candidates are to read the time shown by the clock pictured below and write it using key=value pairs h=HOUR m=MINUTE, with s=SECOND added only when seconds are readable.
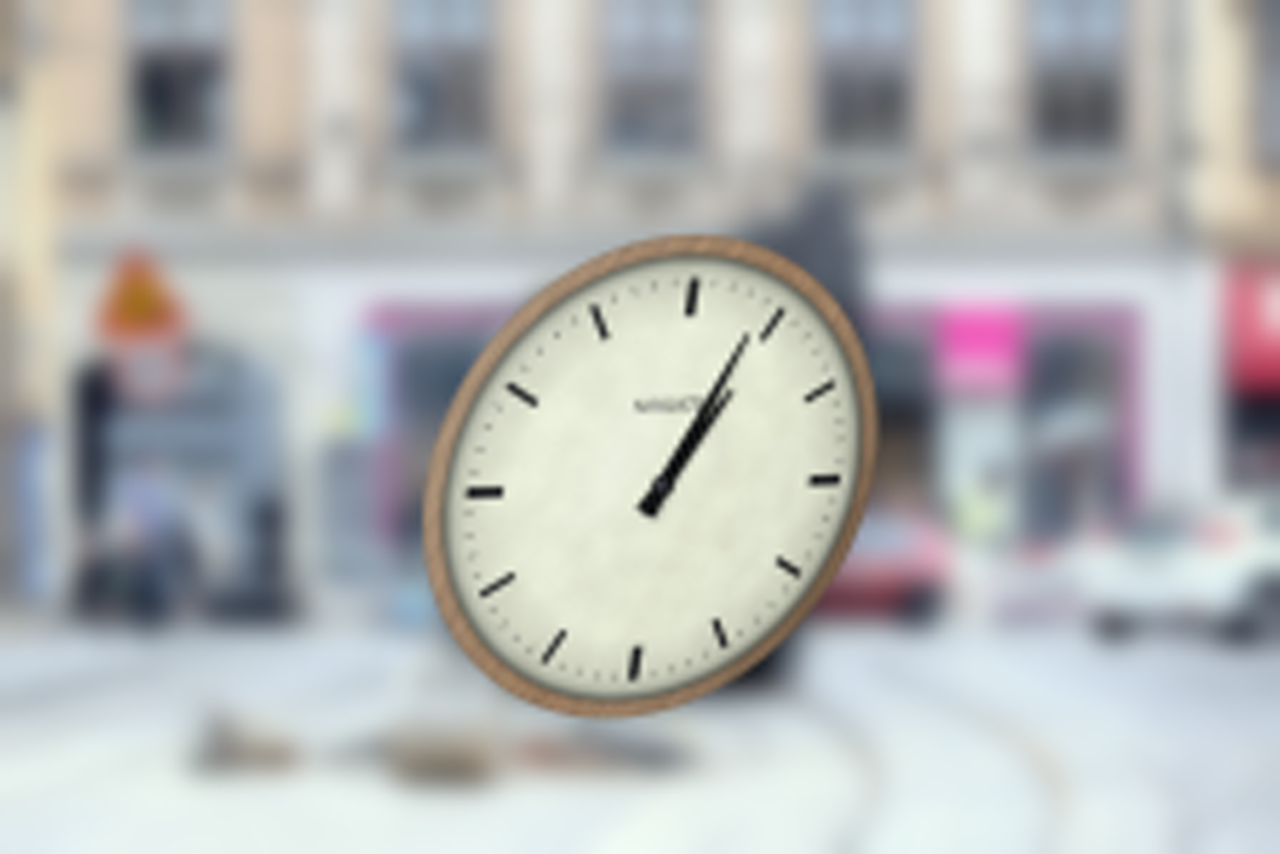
h=1 m=4
